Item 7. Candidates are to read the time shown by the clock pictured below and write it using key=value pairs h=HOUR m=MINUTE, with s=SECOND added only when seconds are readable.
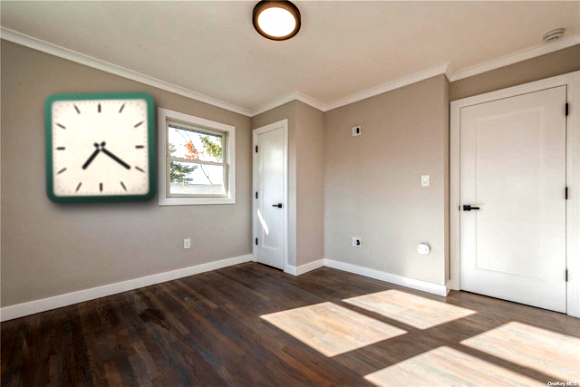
h=7 m=21
